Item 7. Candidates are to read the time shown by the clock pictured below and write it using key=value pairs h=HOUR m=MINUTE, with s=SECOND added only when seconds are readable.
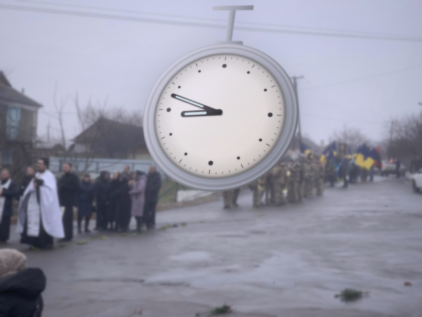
h=8 m=48
